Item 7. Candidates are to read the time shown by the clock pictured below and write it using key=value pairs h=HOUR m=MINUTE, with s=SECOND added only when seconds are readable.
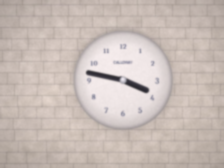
h=3 m=47
